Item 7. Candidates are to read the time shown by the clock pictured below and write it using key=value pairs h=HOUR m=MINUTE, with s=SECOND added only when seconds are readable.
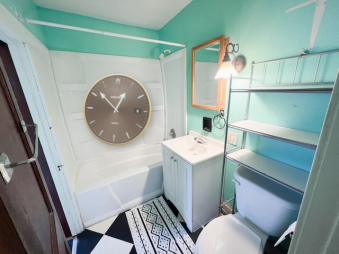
h=12 m=52
